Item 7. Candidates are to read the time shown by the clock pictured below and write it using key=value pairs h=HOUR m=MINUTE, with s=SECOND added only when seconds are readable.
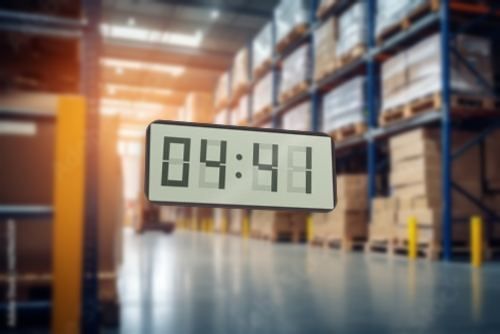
h=4 m=41
